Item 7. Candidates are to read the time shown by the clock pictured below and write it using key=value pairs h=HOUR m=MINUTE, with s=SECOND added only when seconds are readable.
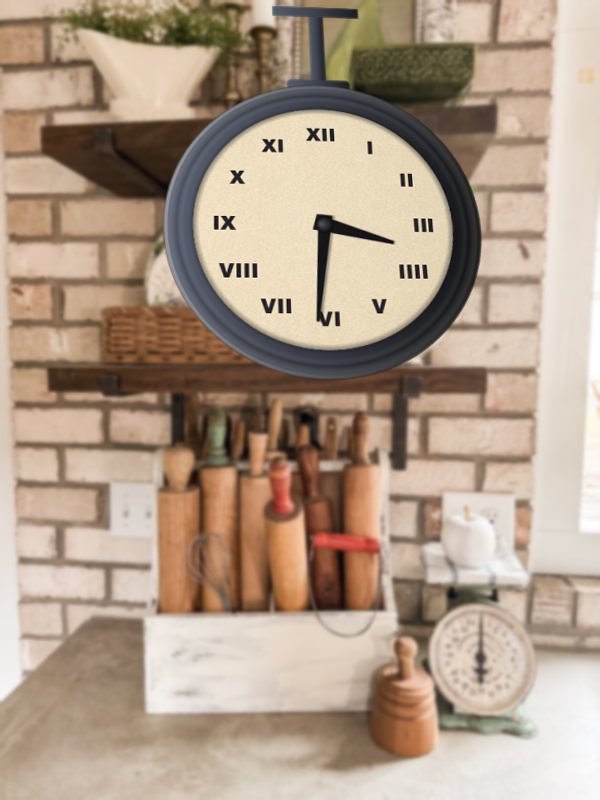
h=3 m=31
